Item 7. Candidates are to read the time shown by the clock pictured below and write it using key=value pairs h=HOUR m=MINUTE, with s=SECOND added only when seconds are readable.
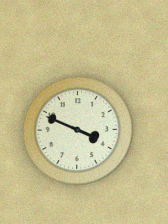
h=3 m=49
